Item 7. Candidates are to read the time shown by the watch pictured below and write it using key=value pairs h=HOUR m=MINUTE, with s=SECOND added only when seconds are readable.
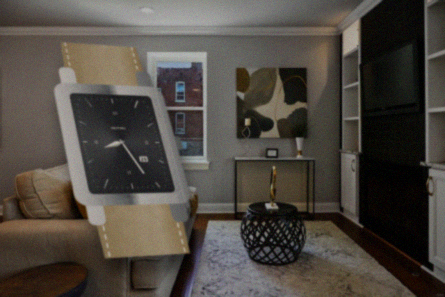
h=8 m=26
